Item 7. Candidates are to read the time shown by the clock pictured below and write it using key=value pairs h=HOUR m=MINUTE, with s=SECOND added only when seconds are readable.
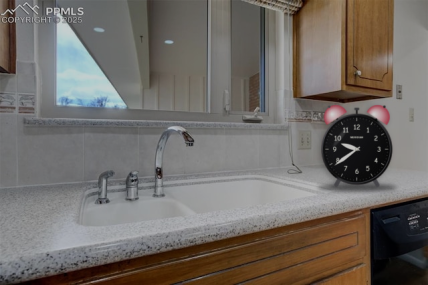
h=9 m=39
